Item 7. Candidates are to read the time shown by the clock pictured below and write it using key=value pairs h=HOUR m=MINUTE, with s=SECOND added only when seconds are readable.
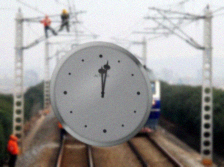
h=12 m=2
